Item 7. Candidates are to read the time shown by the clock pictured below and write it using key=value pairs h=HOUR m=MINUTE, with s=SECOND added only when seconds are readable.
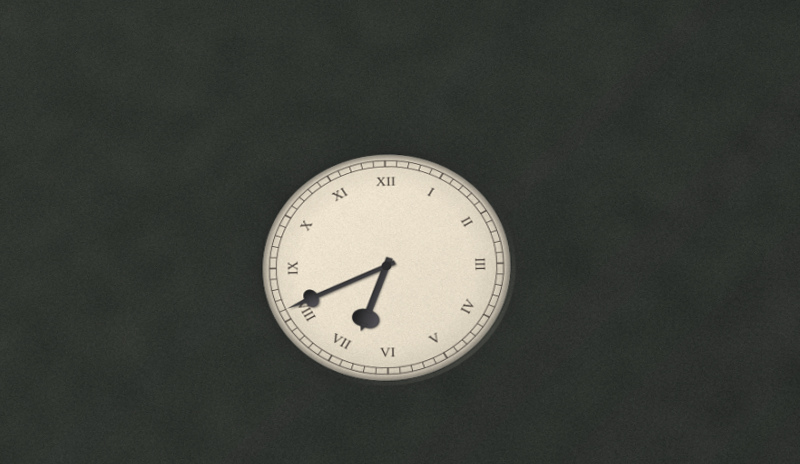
h=6 m=41
